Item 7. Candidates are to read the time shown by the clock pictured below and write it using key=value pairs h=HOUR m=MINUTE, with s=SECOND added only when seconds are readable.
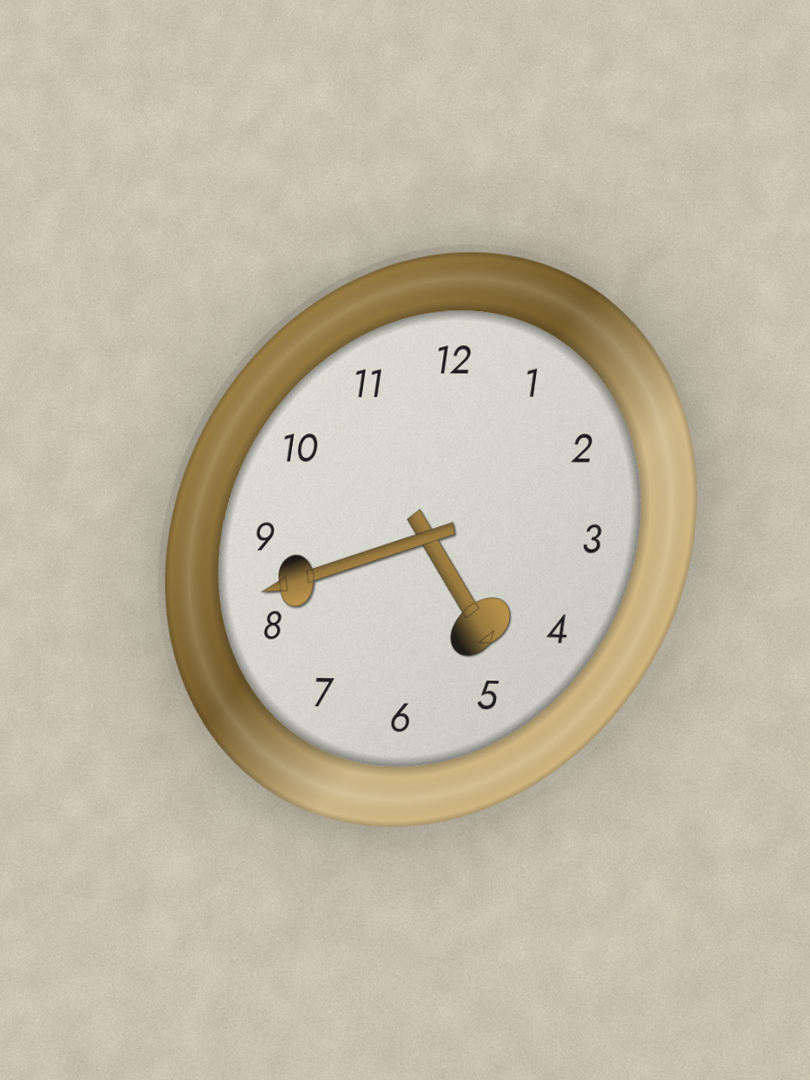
h=4 m=42
